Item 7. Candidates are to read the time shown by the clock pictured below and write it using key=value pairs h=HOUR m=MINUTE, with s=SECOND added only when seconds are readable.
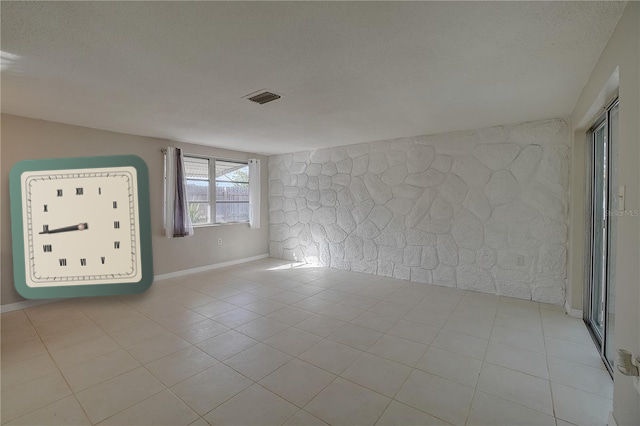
h=8 m=44
